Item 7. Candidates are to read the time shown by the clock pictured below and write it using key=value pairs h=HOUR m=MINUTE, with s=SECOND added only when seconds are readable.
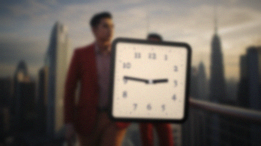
h=2 m=46
